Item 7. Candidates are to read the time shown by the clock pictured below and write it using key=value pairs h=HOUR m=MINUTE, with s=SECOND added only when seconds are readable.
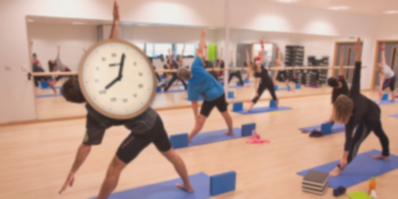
h=8 m=4
